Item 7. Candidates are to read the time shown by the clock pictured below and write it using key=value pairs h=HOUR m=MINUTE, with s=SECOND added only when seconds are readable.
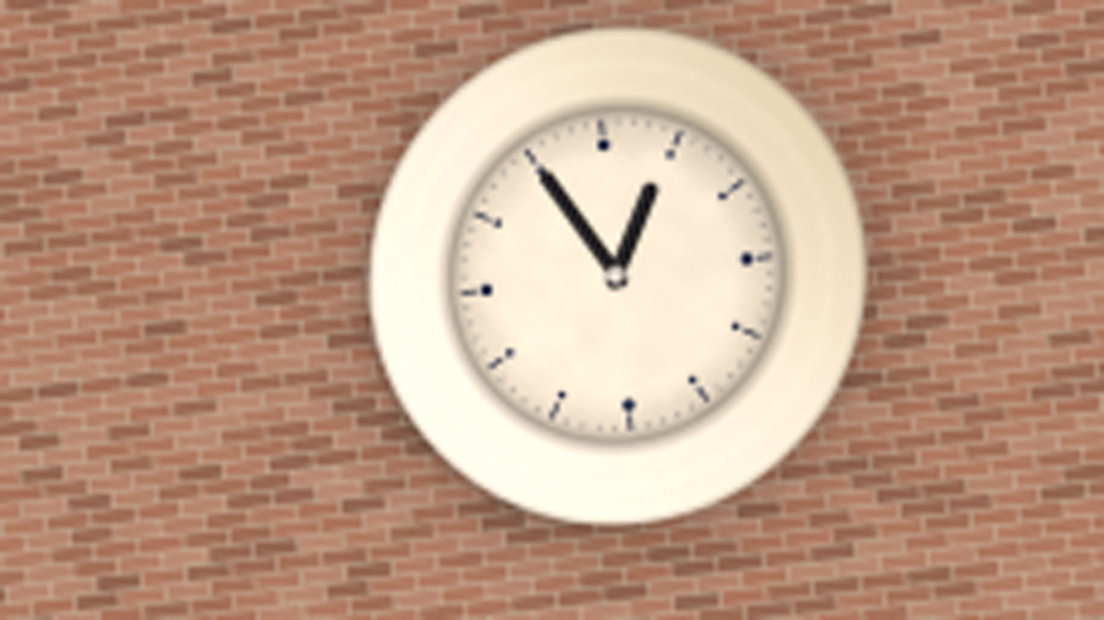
h=12 m=55
